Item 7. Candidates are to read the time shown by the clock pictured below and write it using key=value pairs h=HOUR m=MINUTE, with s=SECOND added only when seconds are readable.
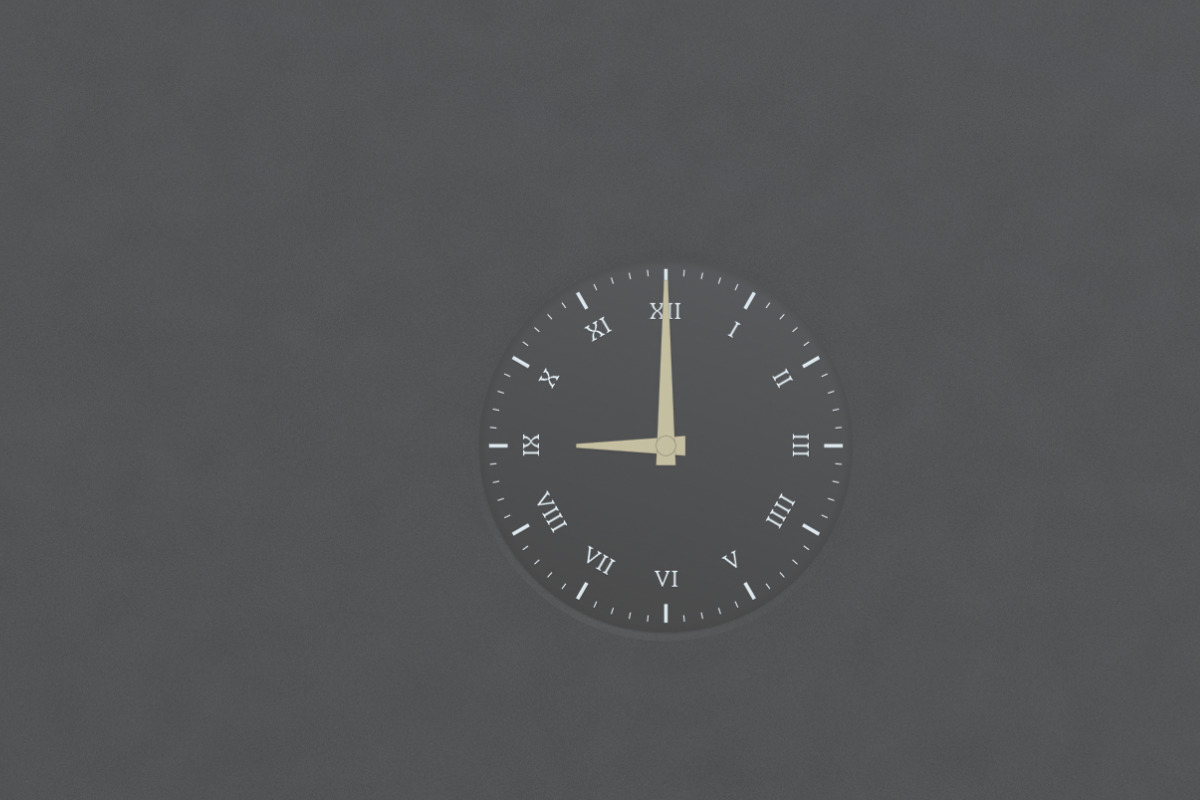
h=9 m=0
